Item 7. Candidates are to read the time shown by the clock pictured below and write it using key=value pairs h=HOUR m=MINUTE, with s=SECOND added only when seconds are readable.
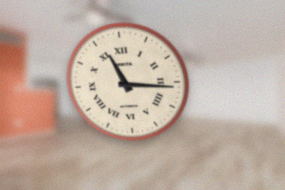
h=11 m=16
